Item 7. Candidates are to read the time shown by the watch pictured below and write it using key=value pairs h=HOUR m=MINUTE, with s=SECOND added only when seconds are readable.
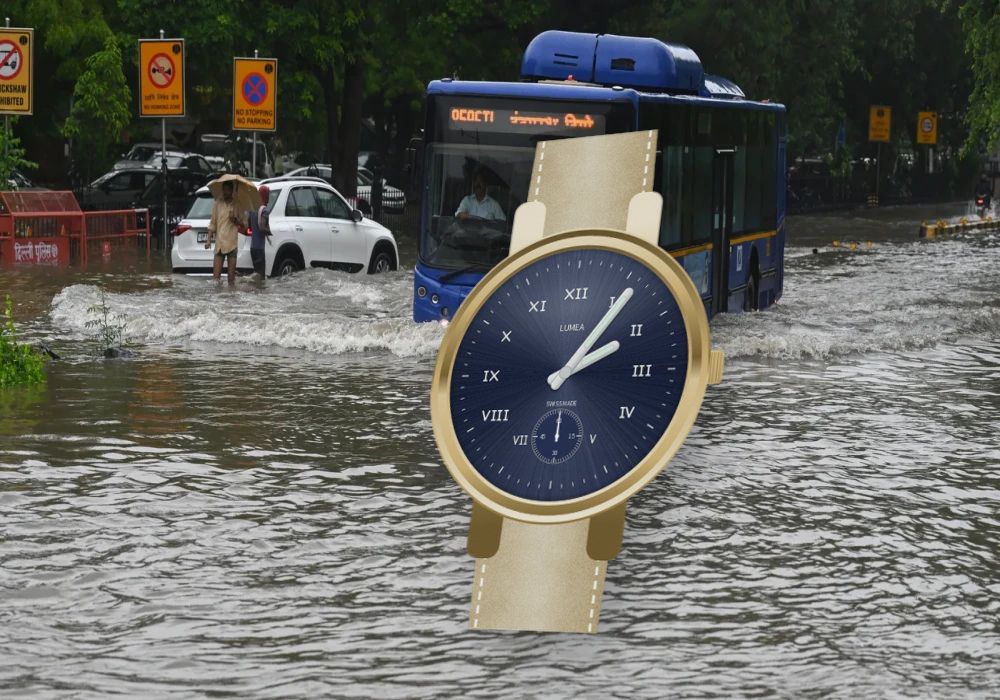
h=2 m=6
